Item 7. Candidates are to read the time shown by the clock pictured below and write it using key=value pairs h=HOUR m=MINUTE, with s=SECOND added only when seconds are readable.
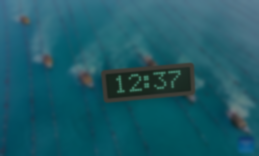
h=12 m=37
